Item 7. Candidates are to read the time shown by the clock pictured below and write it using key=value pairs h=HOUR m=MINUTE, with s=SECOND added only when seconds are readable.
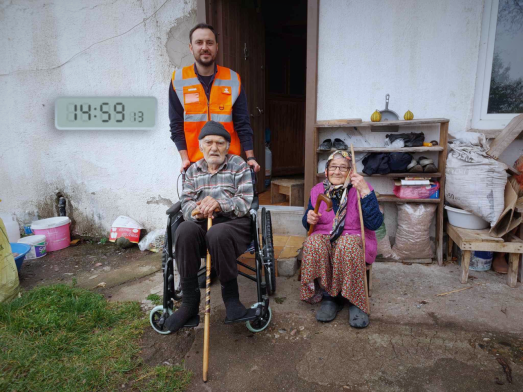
h=14 m=59 s=13
